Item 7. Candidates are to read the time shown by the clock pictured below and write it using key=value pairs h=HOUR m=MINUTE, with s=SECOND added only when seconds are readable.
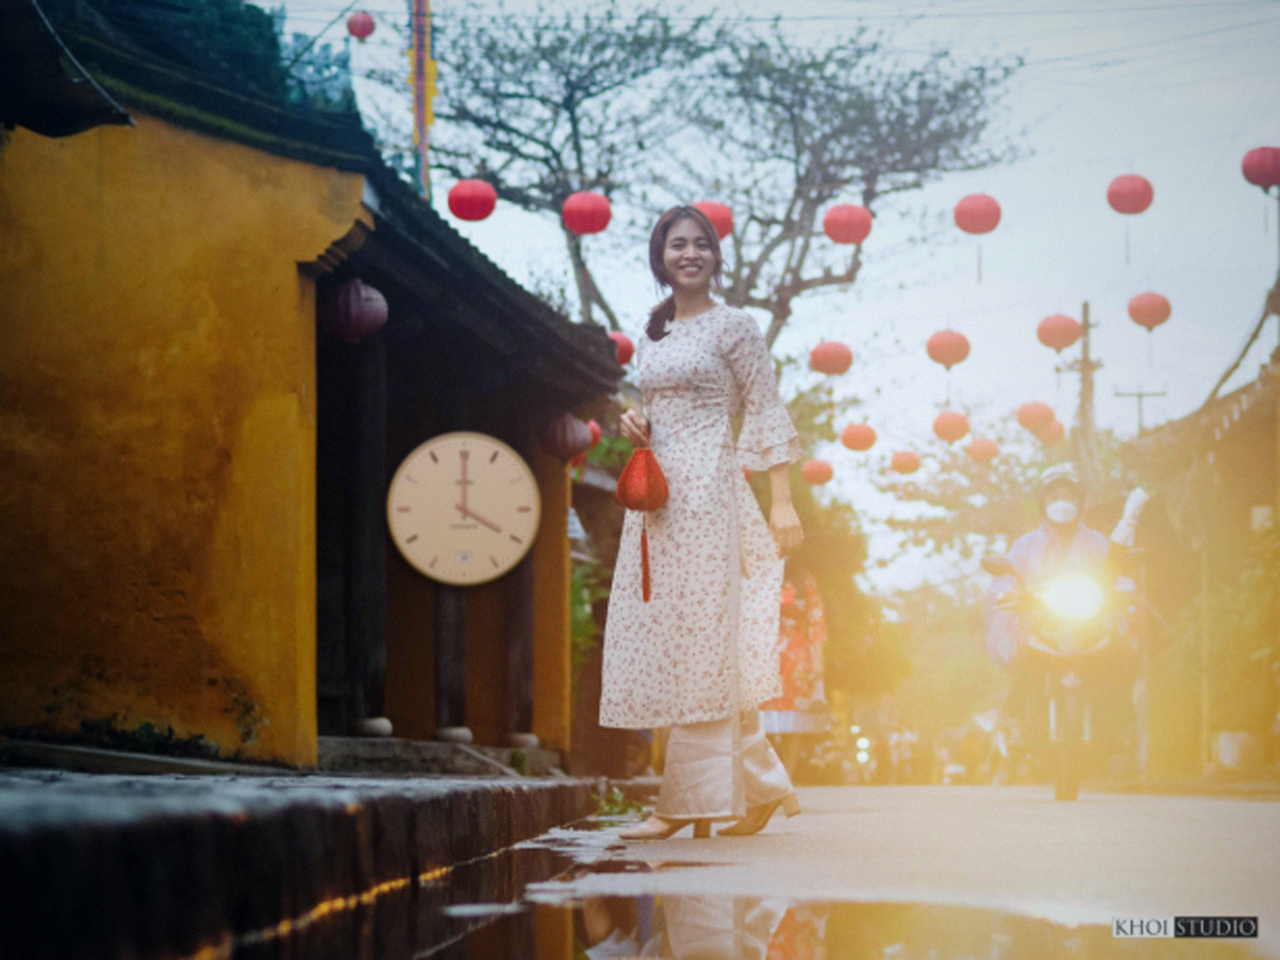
h=4 m=0
